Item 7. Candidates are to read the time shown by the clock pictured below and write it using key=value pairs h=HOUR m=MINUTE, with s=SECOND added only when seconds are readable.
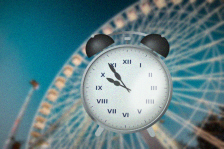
h=9 m=54
